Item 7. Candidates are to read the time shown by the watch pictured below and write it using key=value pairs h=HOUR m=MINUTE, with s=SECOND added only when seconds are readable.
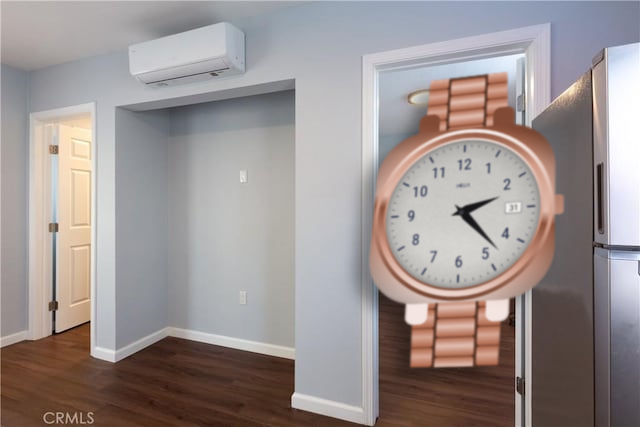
h=2 m=23
